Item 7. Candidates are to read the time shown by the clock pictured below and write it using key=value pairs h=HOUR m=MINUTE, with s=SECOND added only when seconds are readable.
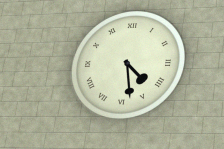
h=4 m=28
